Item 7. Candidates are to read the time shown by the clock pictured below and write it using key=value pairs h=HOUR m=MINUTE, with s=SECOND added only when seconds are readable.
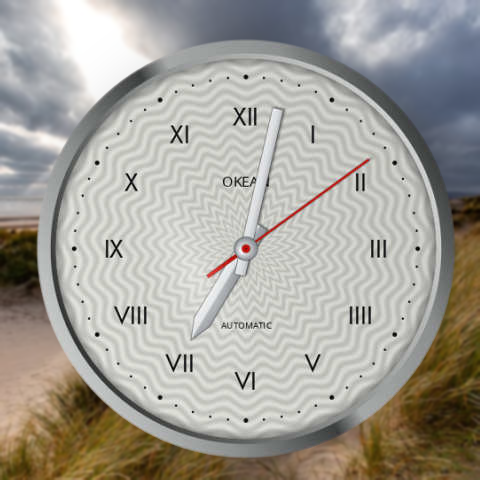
h=7 m=2 s=9
